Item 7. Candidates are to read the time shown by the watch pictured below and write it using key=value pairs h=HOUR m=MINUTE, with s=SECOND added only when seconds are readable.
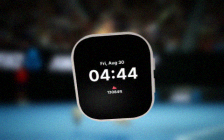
h=4 m=44
